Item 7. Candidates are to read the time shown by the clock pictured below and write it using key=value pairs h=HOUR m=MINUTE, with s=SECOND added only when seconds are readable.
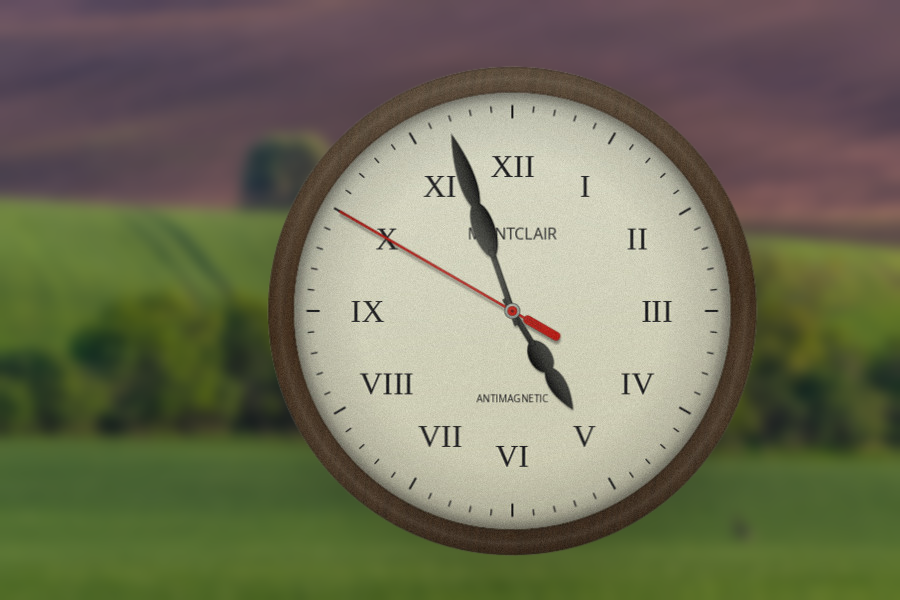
h=4 m=56 s=50
